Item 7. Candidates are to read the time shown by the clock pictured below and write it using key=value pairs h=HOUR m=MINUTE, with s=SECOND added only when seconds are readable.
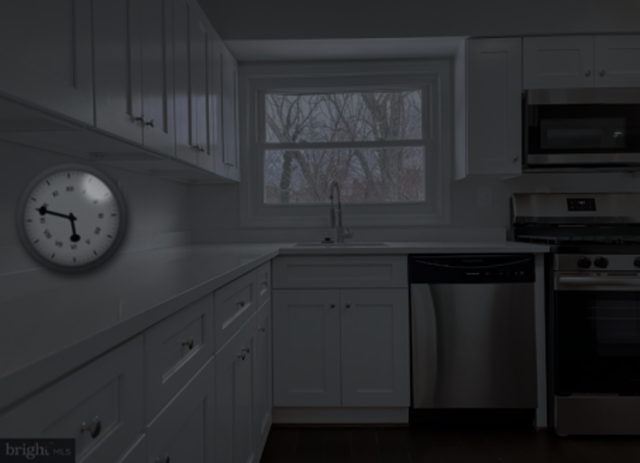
h=5 m=48
